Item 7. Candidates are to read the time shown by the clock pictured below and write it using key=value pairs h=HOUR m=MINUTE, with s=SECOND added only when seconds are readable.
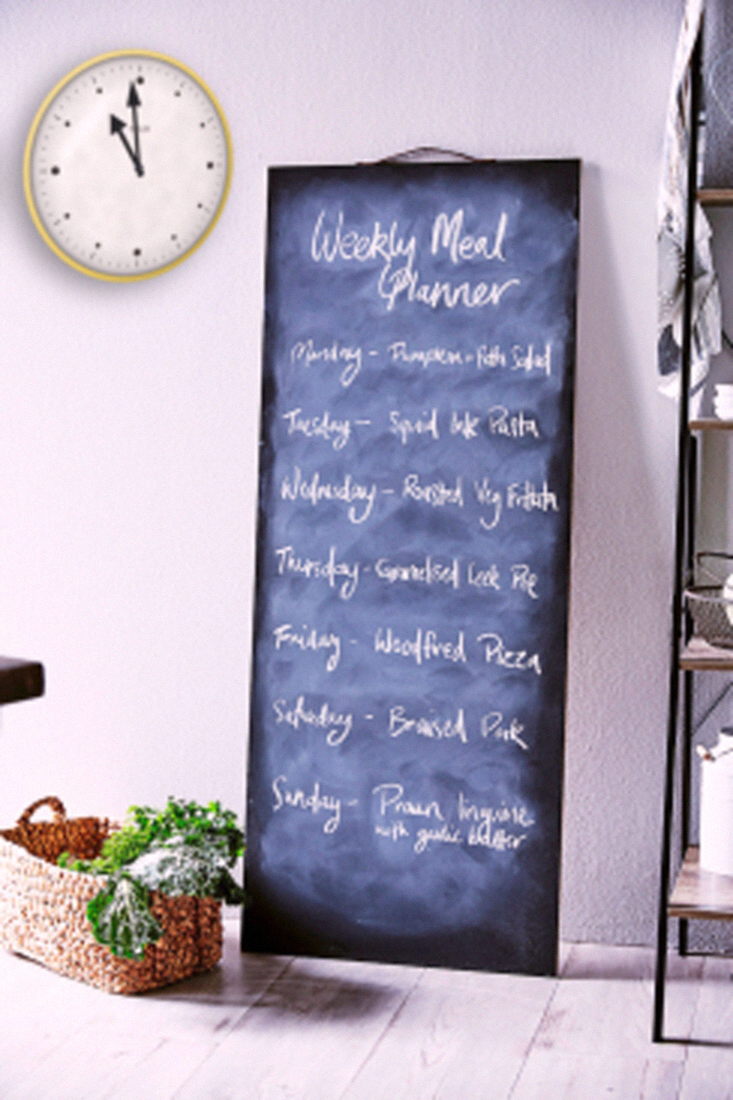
h=10 m=59
